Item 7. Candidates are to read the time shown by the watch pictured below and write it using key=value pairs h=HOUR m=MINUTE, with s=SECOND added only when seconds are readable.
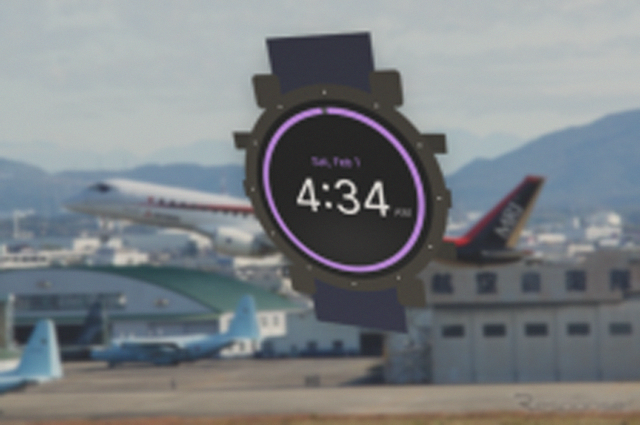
h=4 m=34
